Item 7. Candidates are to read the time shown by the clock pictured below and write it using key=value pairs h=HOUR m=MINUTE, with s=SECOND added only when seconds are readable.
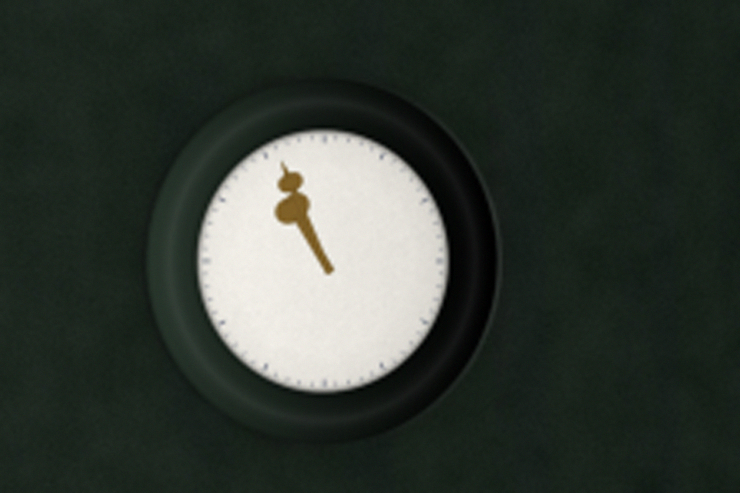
h=10 m=56
